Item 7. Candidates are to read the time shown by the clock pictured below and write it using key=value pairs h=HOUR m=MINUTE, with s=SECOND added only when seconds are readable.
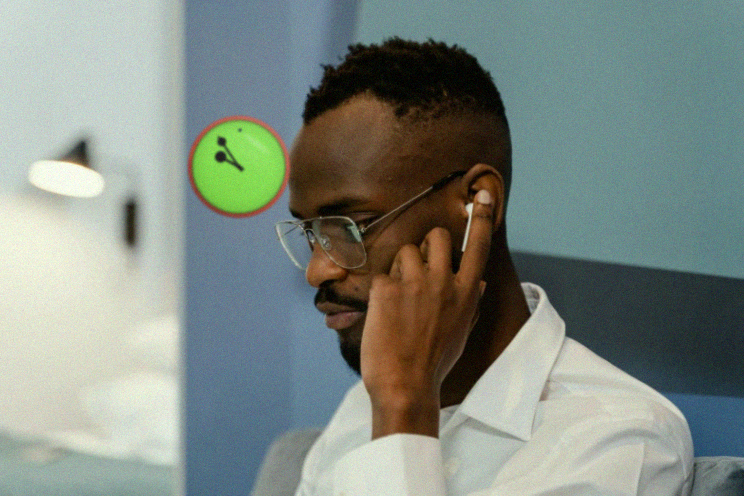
h=9 m=54
